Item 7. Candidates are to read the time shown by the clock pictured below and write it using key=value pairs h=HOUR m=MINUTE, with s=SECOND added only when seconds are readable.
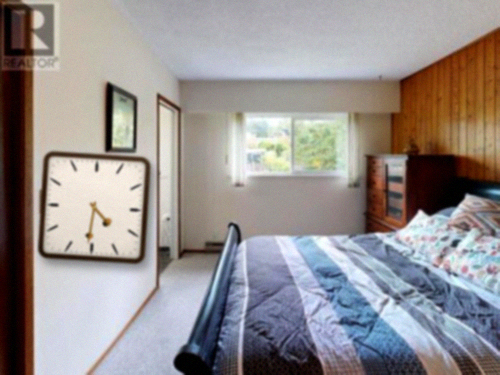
h=4 m=31
